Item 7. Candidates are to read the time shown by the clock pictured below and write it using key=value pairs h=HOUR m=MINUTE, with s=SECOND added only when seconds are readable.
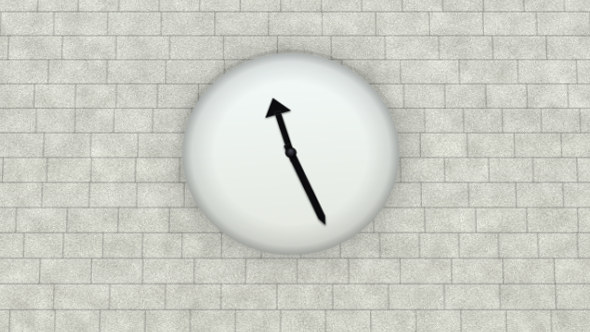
h=11 m=26
